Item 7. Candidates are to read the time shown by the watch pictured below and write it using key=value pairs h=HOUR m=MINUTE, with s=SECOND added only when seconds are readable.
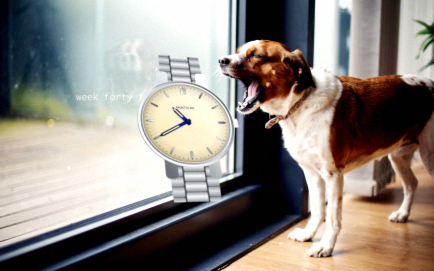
h=10 m=40
